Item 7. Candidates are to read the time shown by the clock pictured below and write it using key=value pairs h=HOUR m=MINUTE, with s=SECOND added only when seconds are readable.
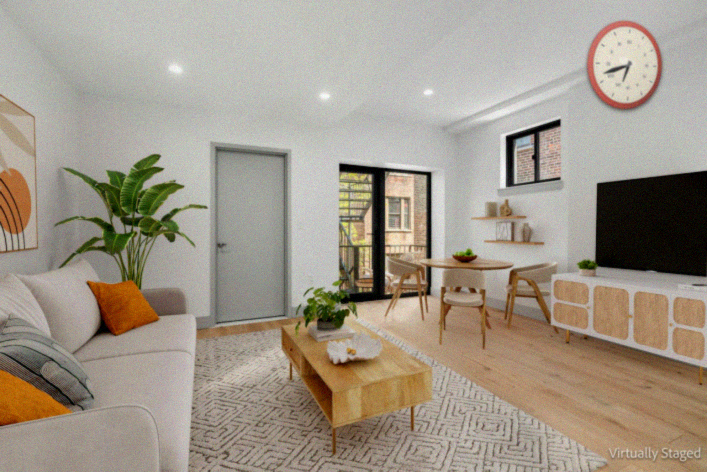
h=6 m=42
